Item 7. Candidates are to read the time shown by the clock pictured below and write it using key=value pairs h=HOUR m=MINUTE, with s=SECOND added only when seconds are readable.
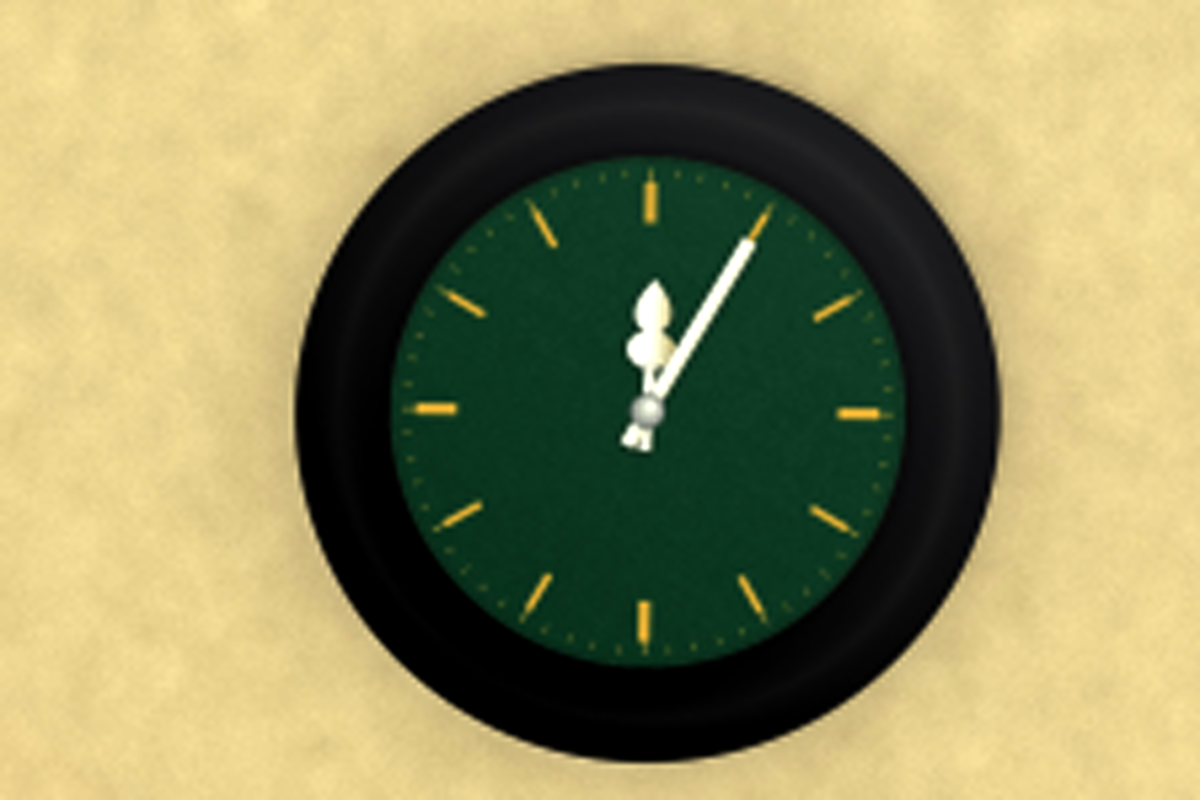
h=12 m=5
